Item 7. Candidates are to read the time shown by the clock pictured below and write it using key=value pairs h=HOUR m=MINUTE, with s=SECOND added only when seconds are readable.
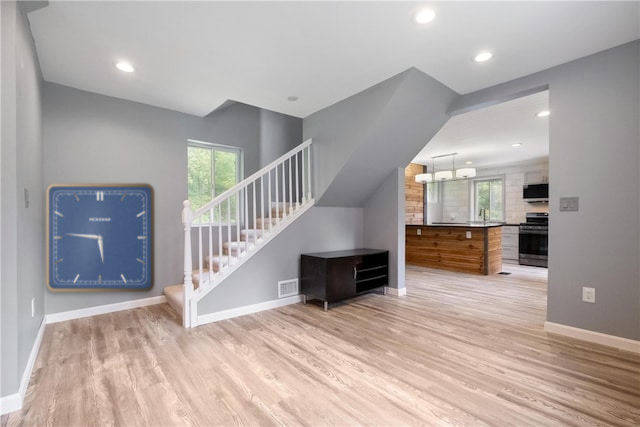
h=5 m=46
